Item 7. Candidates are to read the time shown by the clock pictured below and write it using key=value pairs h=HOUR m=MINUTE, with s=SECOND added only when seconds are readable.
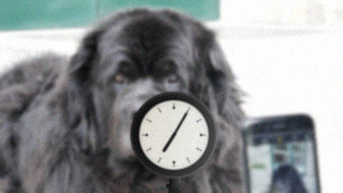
h=7 m=5
